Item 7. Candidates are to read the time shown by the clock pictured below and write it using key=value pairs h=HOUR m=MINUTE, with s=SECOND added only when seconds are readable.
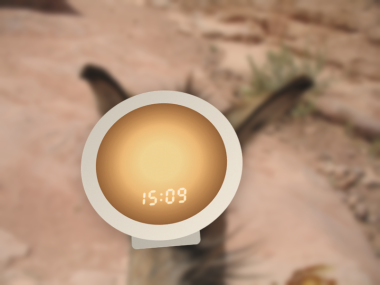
h=15 m=9
